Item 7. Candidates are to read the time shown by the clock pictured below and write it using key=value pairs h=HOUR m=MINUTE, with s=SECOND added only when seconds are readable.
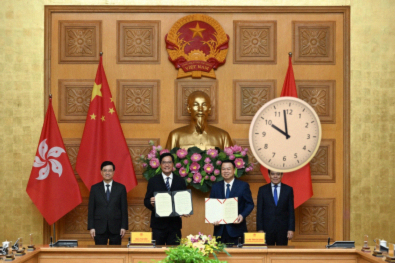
h=9 m=58
